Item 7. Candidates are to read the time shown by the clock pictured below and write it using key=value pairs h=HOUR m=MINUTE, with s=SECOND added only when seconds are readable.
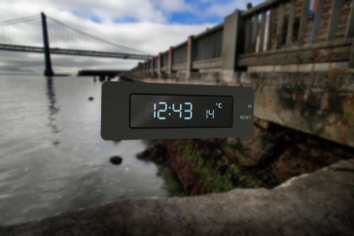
h=12 m=43
